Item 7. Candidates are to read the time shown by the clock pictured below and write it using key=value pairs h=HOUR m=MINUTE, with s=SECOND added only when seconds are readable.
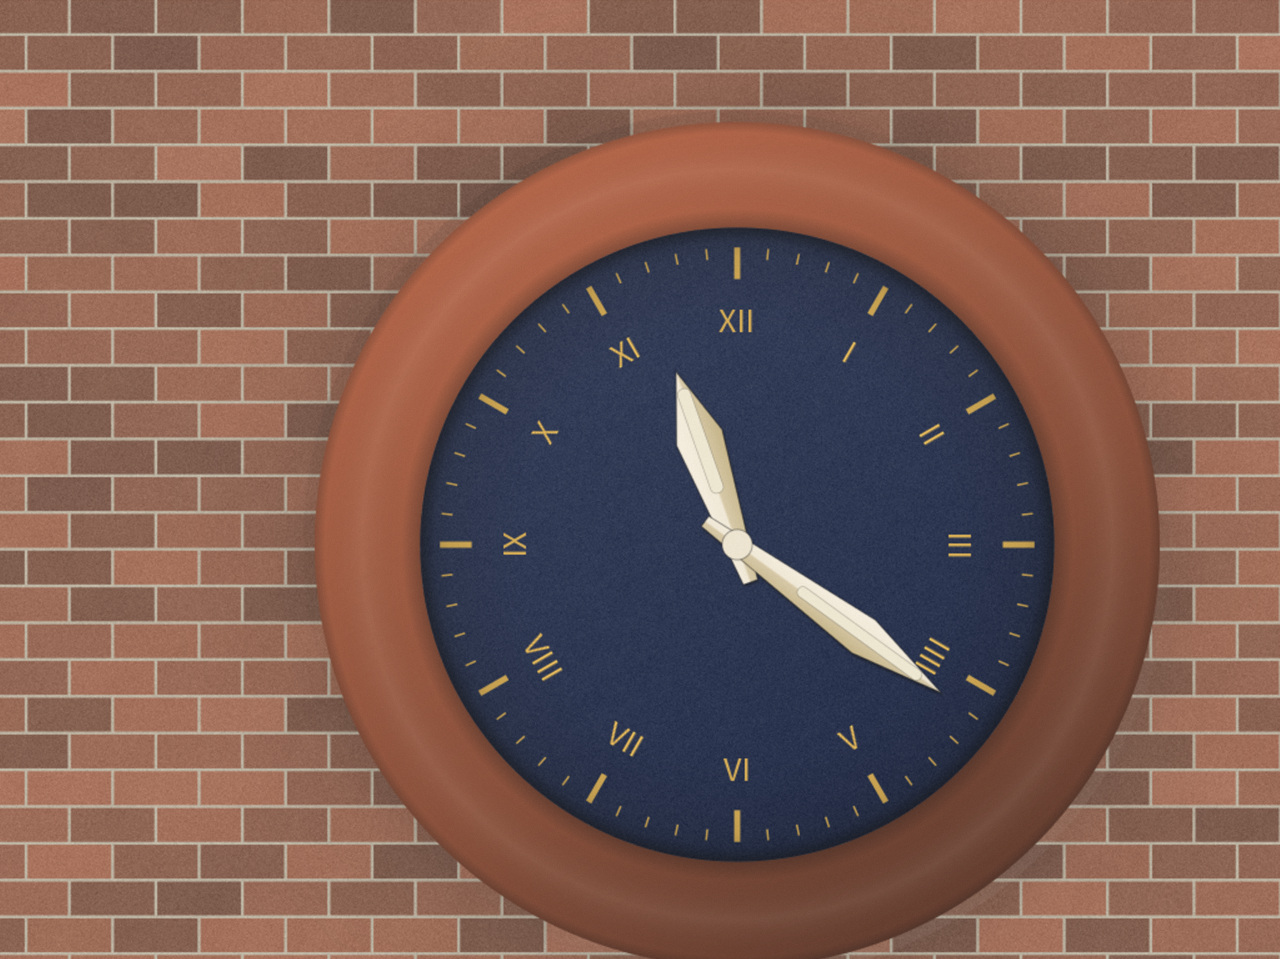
h=11 m=21
